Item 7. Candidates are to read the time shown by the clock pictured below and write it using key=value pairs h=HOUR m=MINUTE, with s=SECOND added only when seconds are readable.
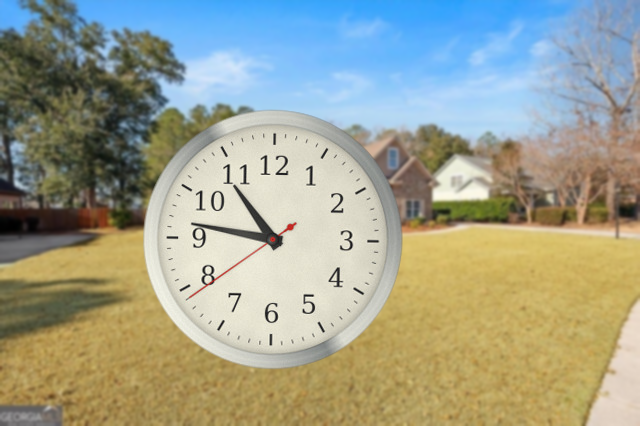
h=10 m=46 s=39
